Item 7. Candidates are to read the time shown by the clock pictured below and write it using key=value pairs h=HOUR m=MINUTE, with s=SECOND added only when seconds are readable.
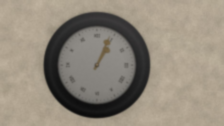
h=1 m=4
